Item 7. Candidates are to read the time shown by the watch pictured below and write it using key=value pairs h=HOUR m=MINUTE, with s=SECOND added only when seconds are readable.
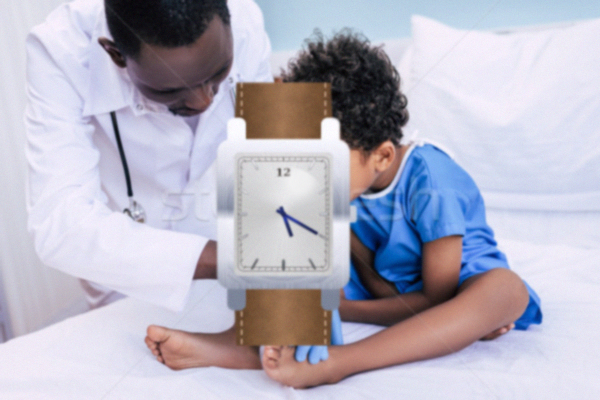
h=5 m=20
